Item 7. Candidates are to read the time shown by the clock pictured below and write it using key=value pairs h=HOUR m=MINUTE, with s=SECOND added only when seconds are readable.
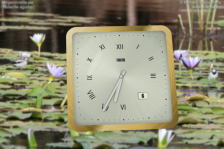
h=6 m=35
